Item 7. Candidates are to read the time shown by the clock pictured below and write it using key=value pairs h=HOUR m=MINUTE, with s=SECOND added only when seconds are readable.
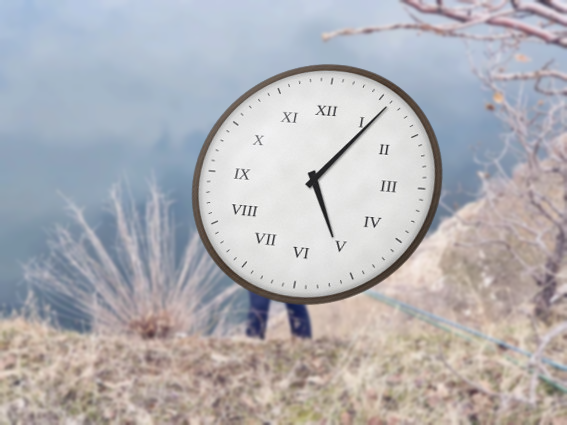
h=5 m=6
